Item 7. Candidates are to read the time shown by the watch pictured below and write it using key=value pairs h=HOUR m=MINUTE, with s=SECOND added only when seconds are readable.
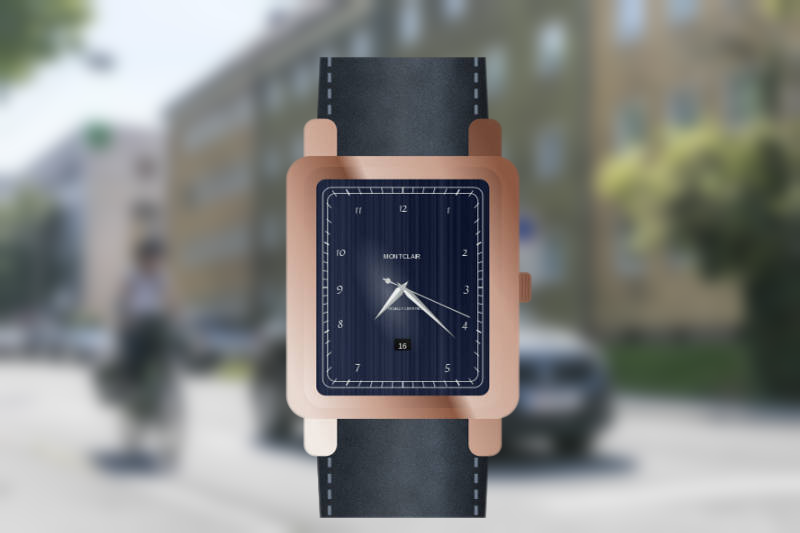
h=7 m=22 s=19
